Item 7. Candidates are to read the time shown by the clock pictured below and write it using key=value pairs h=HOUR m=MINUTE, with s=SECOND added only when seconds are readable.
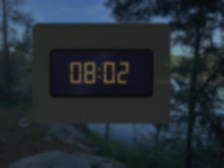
h=8 m=2
